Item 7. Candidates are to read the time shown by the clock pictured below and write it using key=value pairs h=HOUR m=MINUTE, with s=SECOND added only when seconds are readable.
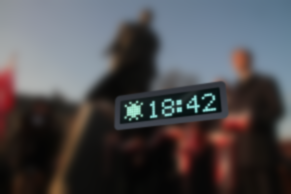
h=18 m=42
